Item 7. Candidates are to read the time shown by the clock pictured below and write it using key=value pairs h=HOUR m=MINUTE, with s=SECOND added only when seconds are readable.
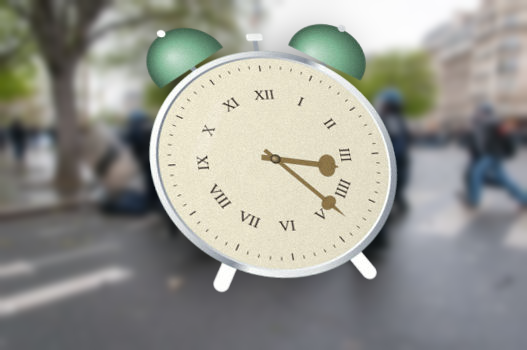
h=3 m=23
